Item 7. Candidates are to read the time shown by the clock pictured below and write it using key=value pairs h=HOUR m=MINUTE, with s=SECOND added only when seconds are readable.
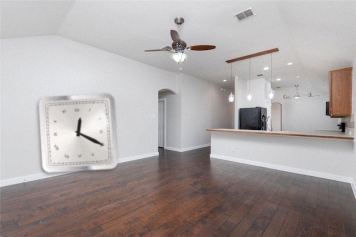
h=12 m=20
